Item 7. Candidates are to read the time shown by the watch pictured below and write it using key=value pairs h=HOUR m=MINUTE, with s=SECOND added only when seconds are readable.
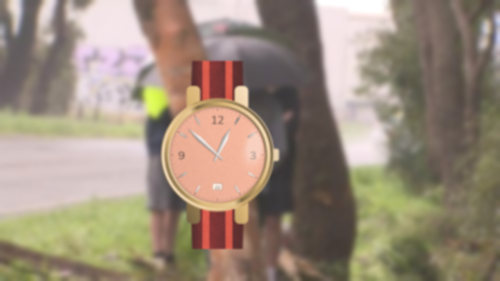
h=12 m=52
